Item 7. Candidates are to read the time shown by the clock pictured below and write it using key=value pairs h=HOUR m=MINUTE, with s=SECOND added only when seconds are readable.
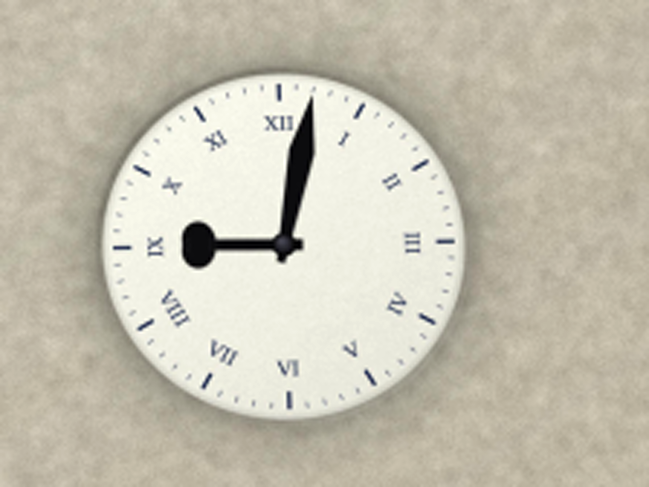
h=9 m=2
